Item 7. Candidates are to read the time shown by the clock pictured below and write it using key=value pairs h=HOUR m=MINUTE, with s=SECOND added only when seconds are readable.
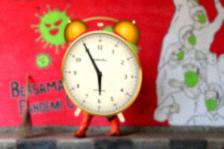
h=5 m=55
